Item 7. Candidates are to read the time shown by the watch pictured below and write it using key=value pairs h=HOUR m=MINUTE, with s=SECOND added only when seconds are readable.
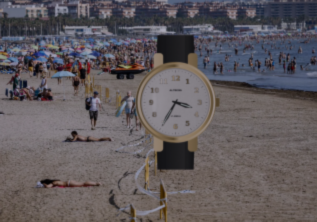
h=3 m=35
